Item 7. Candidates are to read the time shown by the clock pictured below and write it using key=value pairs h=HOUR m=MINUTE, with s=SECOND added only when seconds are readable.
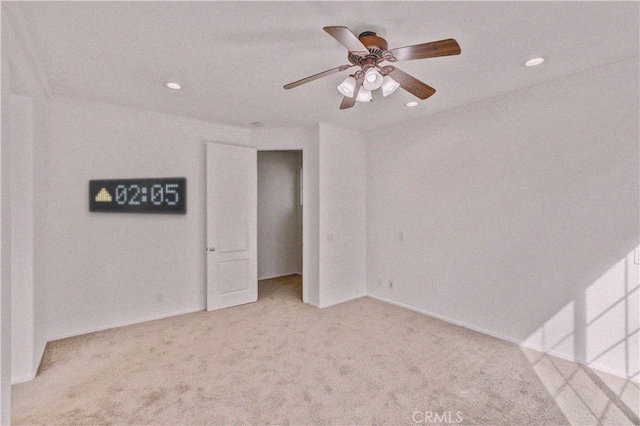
h=2 m=5
